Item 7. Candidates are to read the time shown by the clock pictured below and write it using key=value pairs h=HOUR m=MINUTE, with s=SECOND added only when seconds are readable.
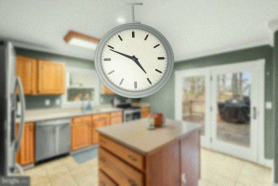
h=4 m=49
